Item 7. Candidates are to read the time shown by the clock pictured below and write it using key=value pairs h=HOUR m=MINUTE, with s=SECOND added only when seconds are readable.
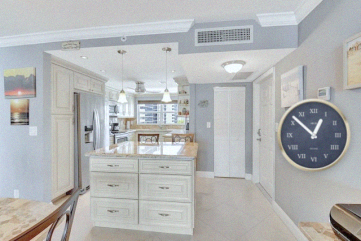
h=12 m=52
